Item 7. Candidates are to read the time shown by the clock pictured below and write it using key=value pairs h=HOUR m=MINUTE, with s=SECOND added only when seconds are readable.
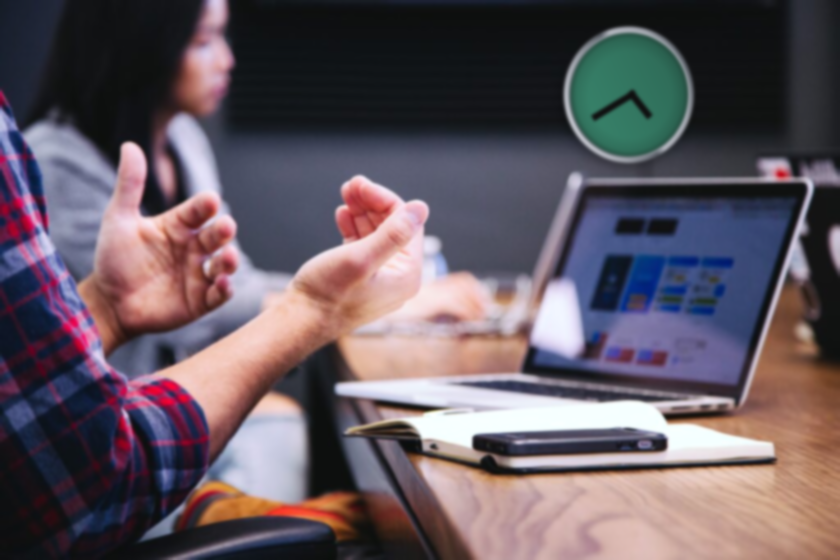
h=4 m=40
